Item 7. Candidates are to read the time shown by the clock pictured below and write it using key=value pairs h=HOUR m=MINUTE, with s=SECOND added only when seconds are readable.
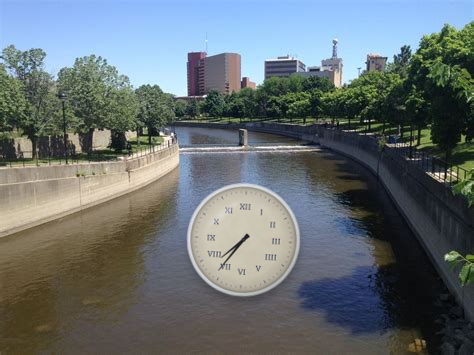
h=7 m=36
